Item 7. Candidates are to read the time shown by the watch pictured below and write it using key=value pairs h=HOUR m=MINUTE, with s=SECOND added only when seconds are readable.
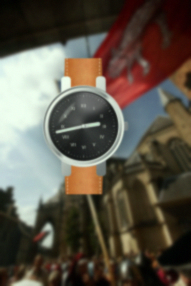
h=2 m=43
